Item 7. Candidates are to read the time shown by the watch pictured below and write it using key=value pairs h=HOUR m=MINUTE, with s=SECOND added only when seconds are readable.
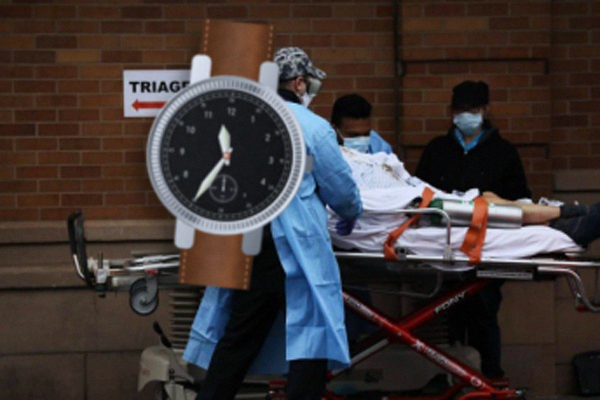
h=11 m=35
